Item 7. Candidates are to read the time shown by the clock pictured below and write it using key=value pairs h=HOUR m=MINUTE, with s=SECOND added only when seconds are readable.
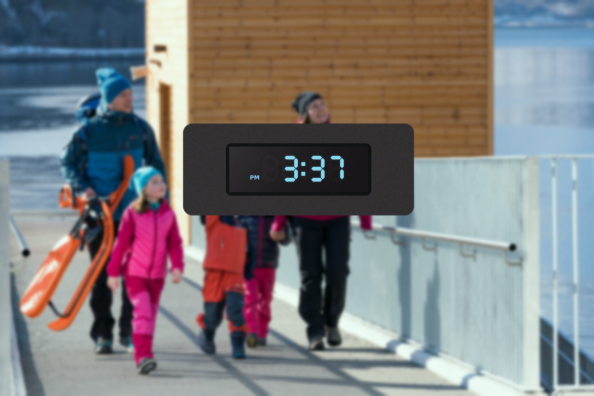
h=3 m=37
